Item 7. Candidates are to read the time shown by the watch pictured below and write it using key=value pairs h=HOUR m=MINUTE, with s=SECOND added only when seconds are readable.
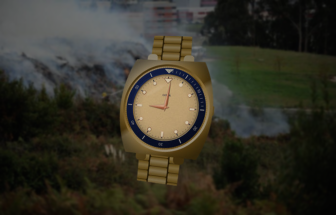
h=9 m=1
